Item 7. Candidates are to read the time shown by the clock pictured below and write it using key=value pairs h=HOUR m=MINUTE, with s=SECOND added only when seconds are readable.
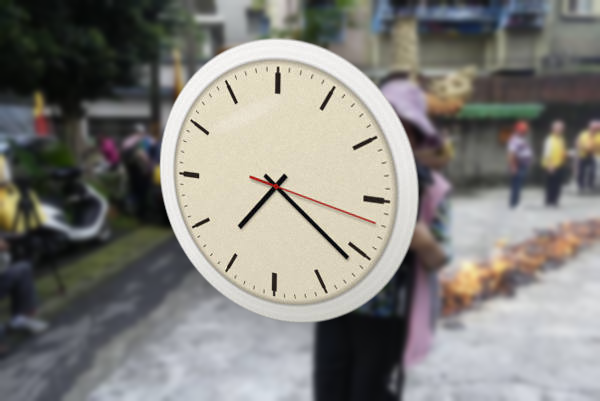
h=7 m=21 s=17
